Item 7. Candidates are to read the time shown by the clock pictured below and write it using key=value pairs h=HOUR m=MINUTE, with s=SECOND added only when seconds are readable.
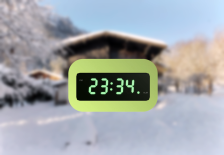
h=23 m=34
